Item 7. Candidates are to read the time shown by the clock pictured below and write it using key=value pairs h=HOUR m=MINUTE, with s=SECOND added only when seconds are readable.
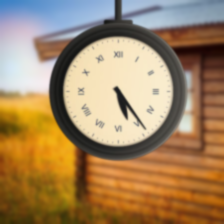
h=5 m=24
